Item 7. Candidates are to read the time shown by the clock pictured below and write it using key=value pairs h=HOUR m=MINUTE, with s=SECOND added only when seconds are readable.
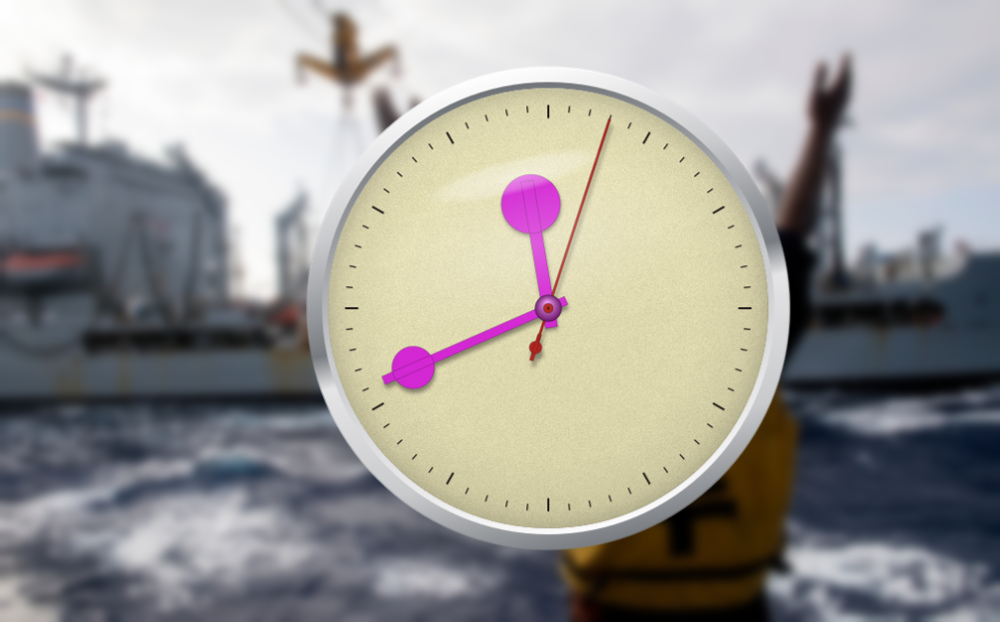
h=11 m=41 s=3
